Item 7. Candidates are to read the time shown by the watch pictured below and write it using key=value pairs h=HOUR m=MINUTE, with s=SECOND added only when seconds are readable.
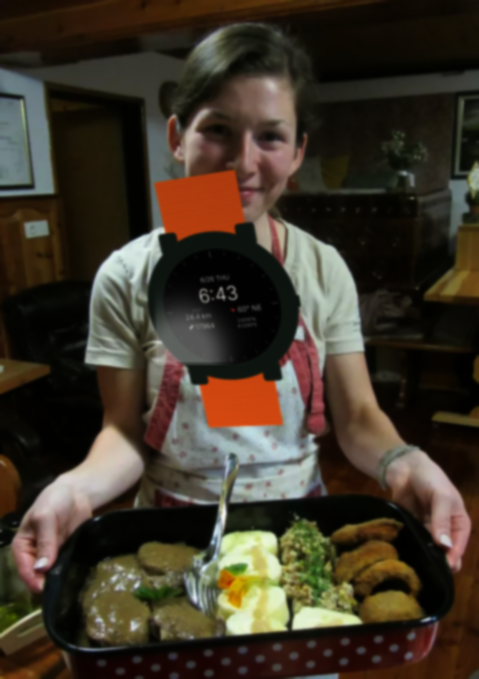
h=6 m=43
